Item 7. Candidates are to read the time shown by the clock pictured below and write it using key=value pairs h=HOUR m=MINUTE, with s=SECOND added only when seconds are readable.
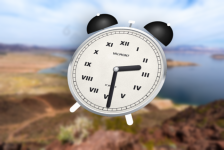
h=2 m=29
